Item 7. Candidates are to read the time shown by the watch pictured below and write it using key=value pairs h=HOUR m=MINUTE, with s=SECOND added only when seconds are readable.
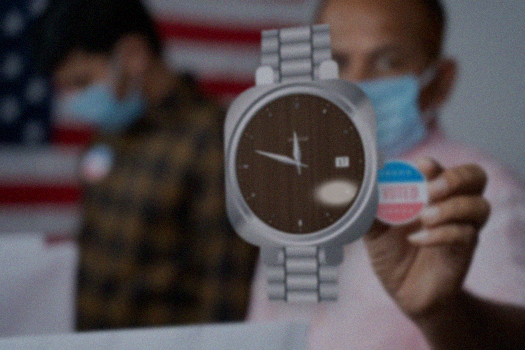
h=11 m=48
